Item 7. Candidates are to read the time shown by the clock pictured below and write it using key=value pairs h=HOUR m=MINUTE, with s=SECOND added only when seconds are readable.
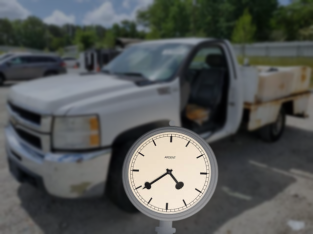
h=4 m=39
